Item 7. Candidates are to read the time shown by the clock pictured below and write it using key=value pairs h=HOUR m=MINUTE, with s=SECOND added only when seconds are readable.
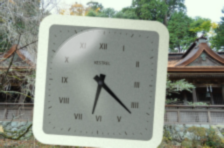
h=6 m=22
